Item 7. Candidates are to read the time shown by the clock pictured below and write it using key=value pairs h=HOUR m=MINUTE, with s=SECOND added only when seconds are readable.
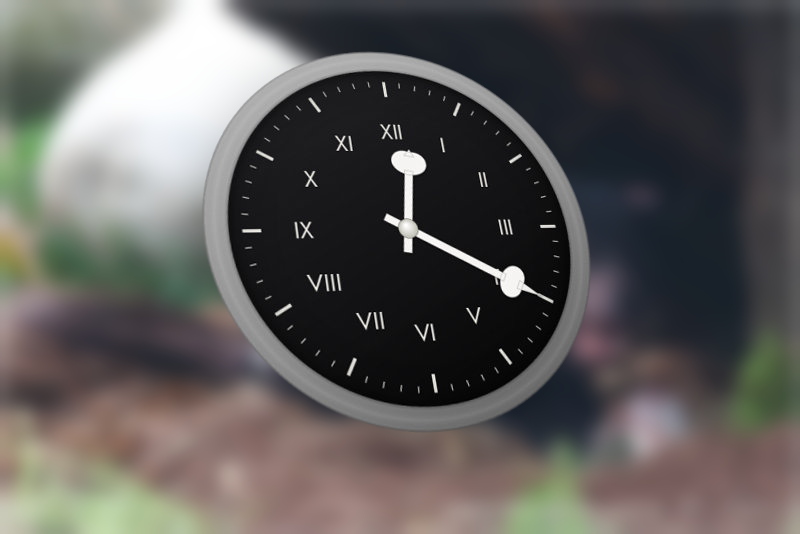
h=12 m=20
